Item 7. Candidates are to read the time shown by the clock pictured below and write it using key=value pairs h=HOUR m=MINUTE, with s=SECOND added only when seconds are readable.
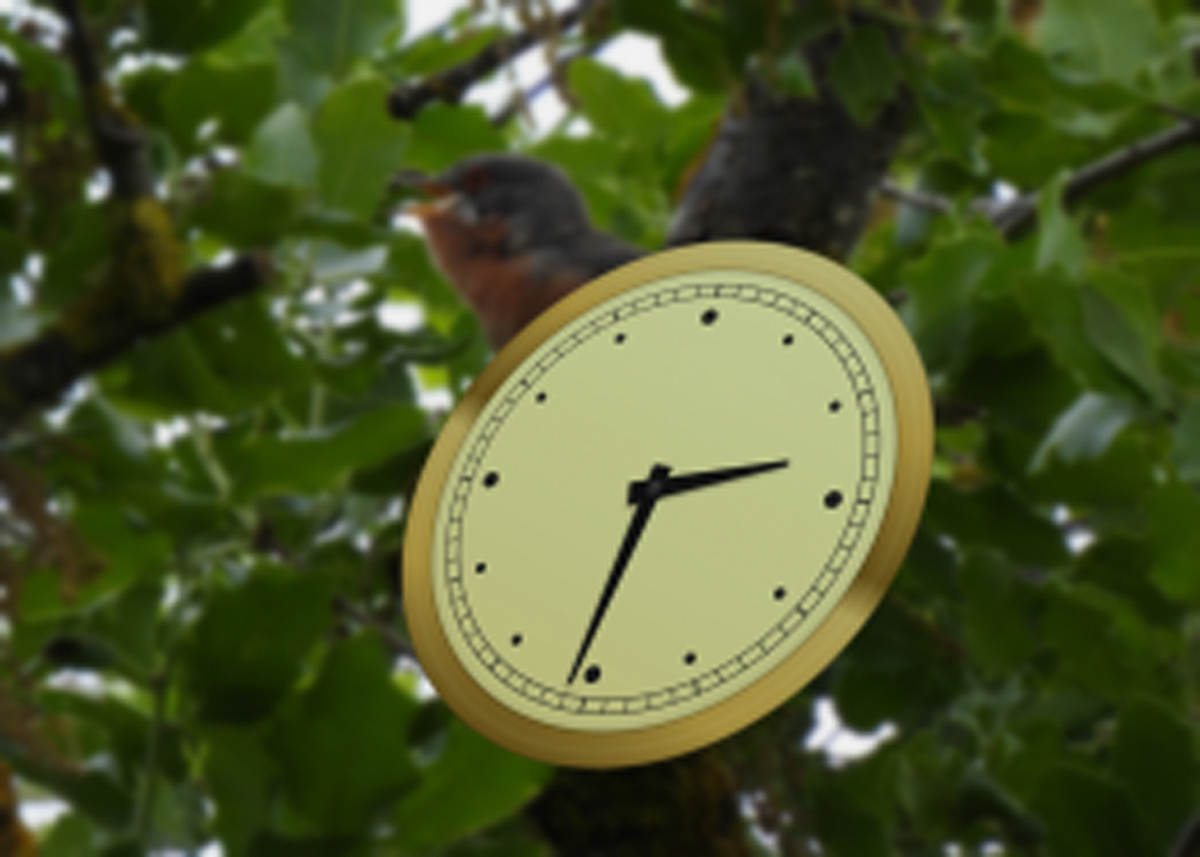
h=2 m=31
